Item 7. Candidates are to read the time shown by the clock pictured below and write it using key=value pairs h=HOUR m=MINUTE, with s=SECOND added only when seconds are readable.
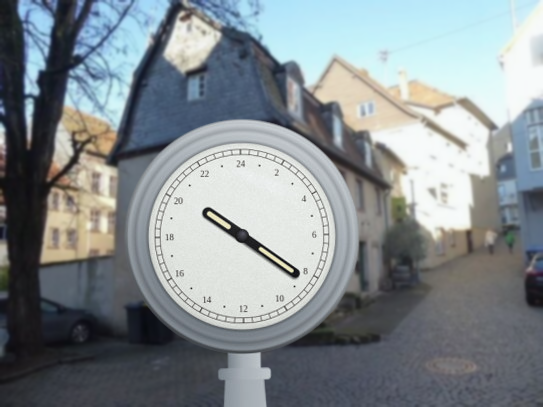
h=20 m=21
